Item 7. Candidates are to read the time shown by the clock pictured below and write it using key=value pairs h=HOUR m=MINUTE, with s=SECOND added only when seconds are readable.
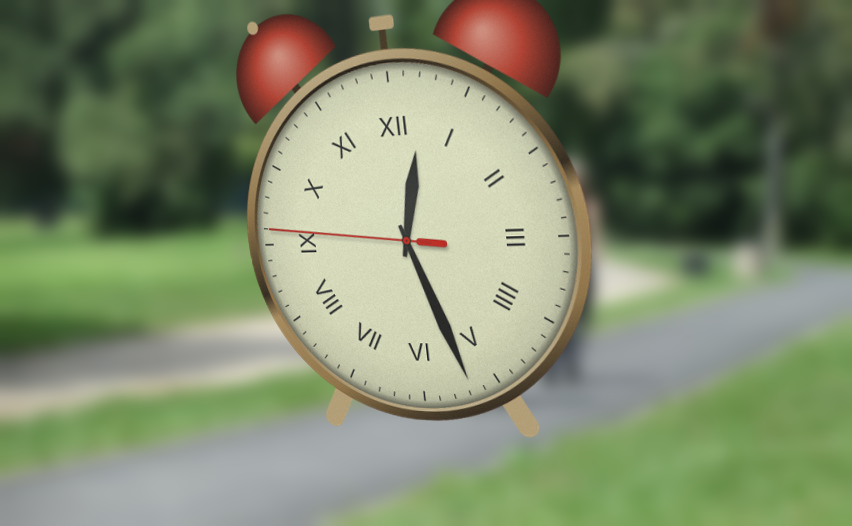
h=12 m=26 s=46
